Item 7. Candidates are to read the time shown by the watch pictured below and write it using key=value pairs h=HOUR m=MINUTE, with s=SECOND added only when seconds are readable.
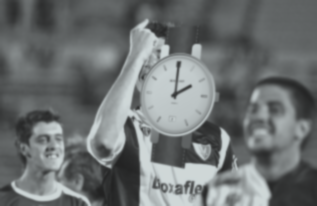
h=2 m=0
